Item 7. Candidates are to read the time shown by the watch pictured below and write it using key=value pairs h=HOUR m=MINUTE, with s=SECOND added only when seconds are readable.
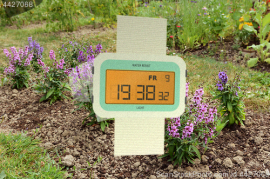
h=19 m=38 s=32
